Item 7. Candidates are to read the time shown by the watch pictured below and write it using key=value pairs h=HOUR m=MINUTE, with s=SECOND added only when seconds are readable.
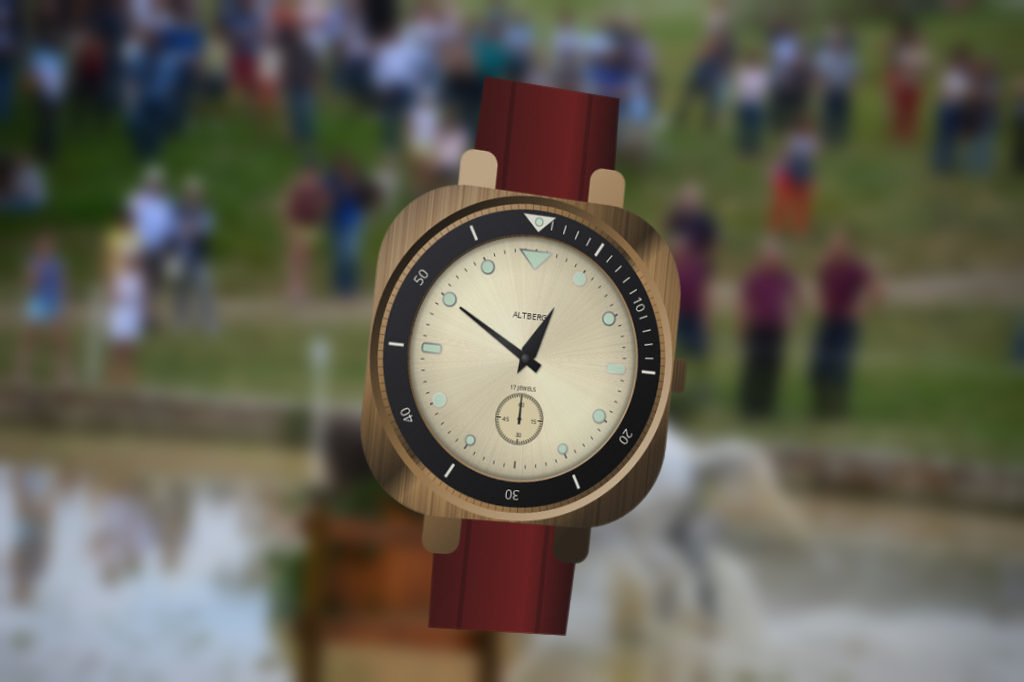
h=12 m=50
